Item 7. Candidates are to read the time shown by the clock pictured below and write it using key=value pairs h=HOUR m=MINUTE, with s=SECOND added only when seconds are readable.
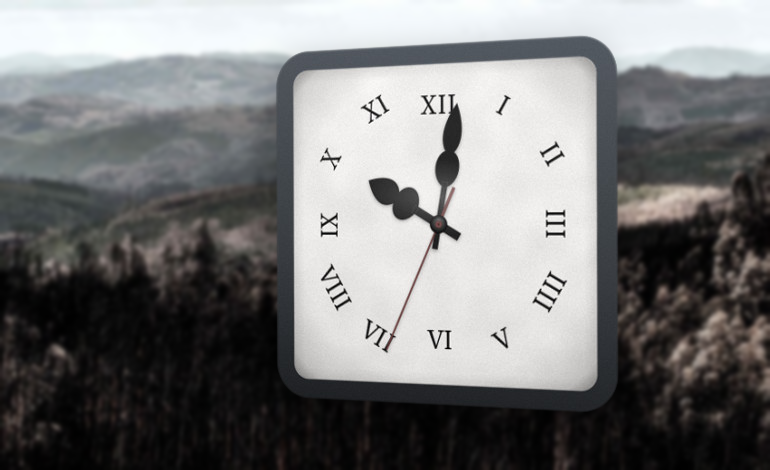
h=10 m=1 s=34
